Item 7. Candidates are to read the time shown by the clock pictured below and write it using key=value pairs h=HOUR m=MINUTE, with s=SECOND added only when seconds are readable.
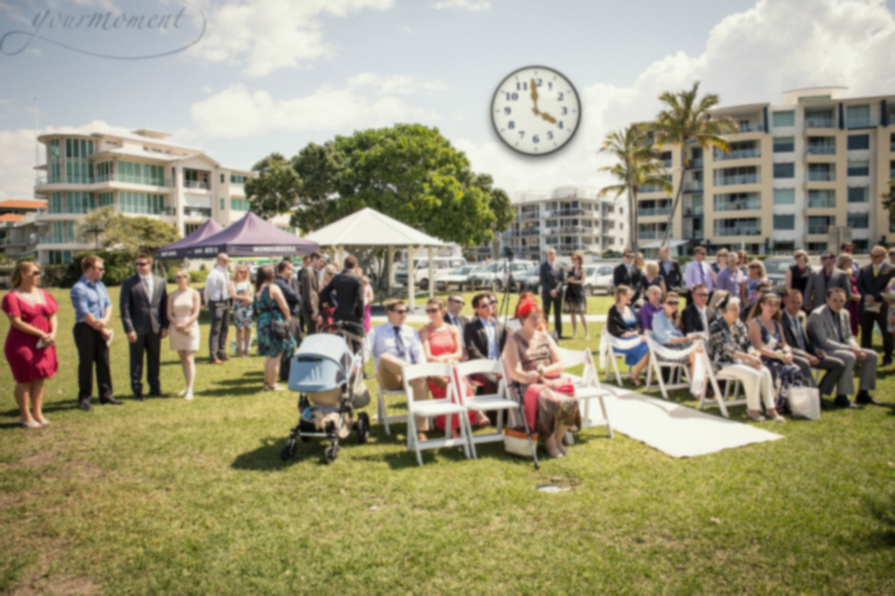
h=3 m=59
